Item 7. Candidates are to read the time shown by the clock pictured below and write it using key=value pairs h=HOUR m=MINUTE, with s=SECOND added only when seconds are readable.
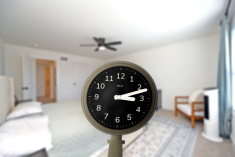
h=3 m=12
